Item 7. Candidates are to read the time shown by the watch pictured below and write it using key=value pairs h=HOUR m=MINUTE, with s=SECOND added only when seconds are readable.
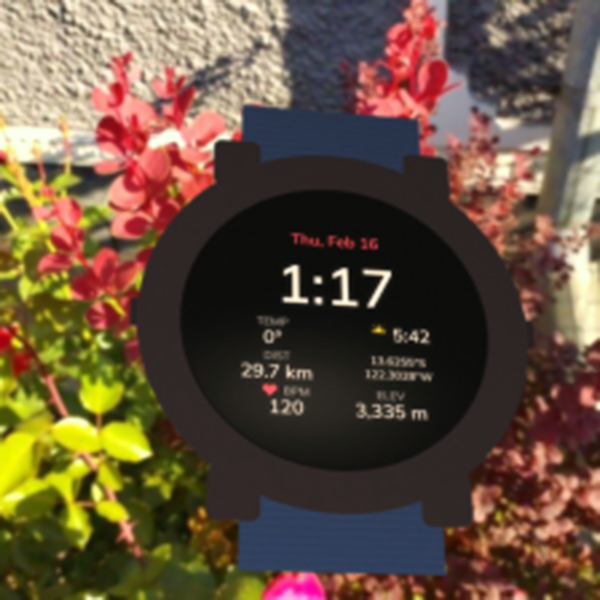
h=1 m=17
